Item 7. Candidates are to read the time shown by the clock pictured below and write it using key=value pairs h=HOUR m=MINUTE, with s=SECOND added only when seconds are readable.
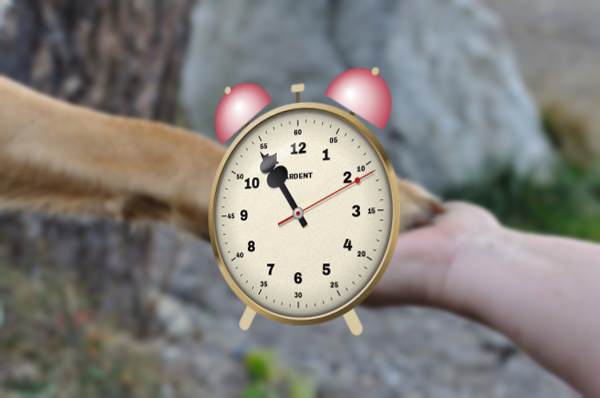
h=10 m=54 s=11
